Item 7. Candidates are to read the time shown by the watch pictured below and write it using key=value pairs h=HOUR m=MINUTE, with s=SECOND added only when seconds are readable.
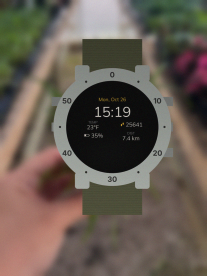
h=15 m=19
